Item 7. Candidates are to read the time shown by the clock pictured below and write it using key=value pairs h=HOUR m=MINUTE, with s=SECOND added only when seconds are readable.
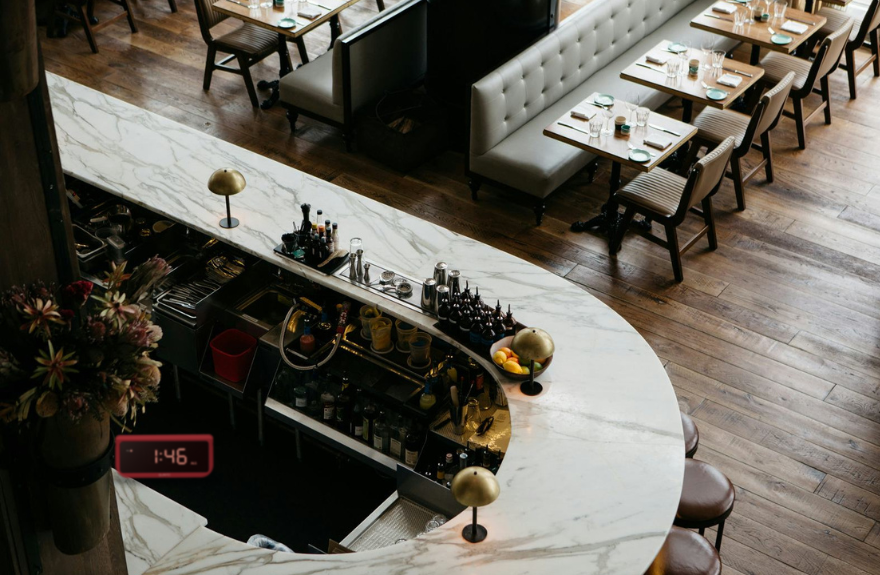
h=1 m=46
